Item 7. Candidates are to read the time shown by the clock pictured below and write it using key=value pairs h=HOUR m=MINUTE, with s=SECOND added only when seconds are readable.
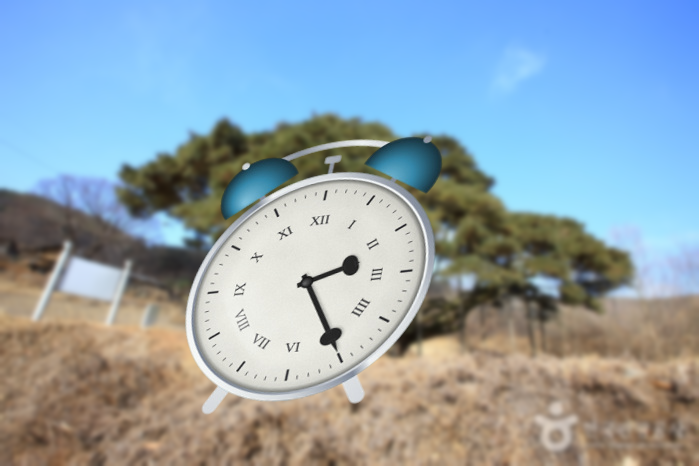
h=2 m=25
